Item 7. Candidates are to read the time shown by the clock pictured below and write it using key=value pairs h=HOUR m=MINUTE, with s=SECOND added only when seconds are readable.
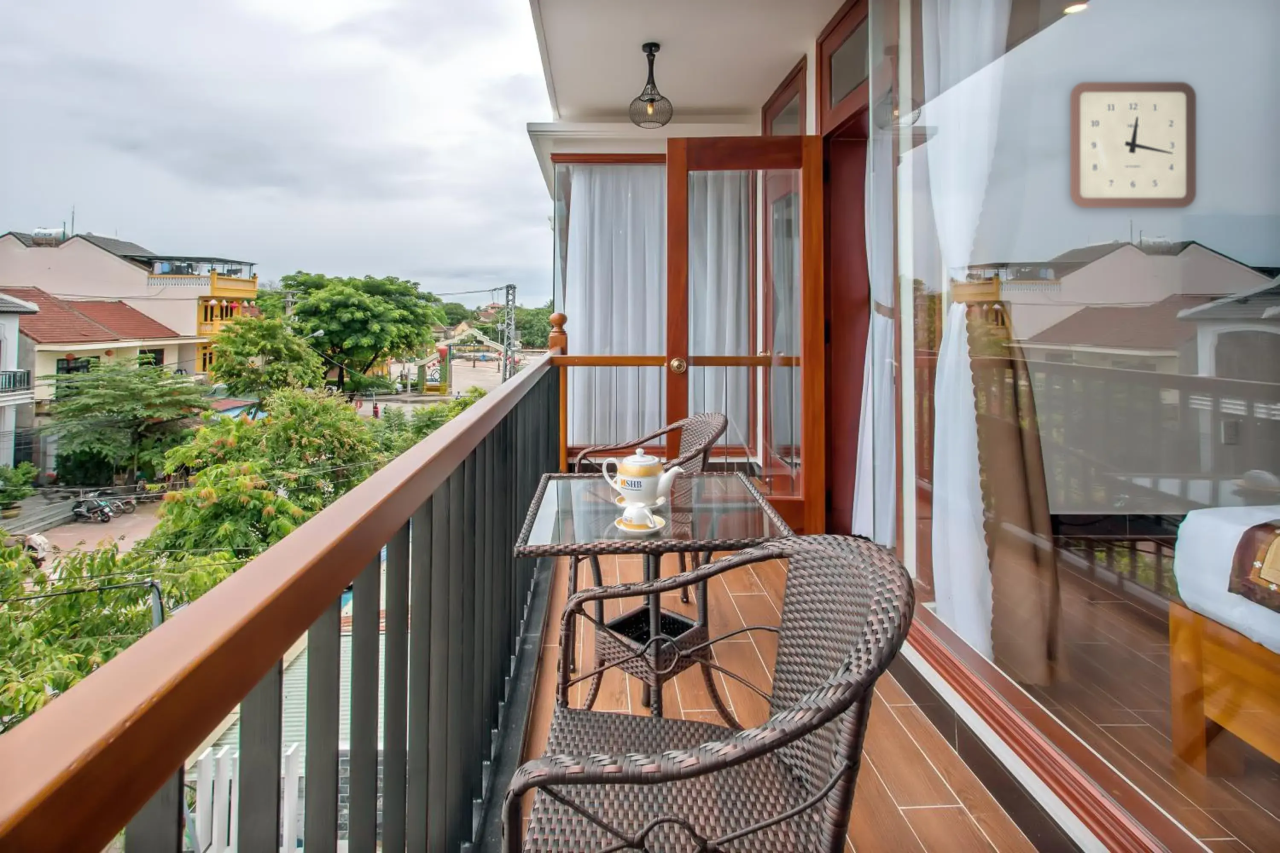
h=12 m=17
